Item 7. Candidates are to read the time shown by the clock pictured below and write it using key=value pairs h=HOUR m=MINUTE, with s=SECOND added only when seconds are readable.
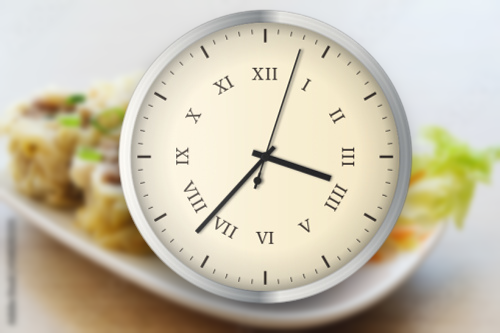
h=3 m=37 s=3
